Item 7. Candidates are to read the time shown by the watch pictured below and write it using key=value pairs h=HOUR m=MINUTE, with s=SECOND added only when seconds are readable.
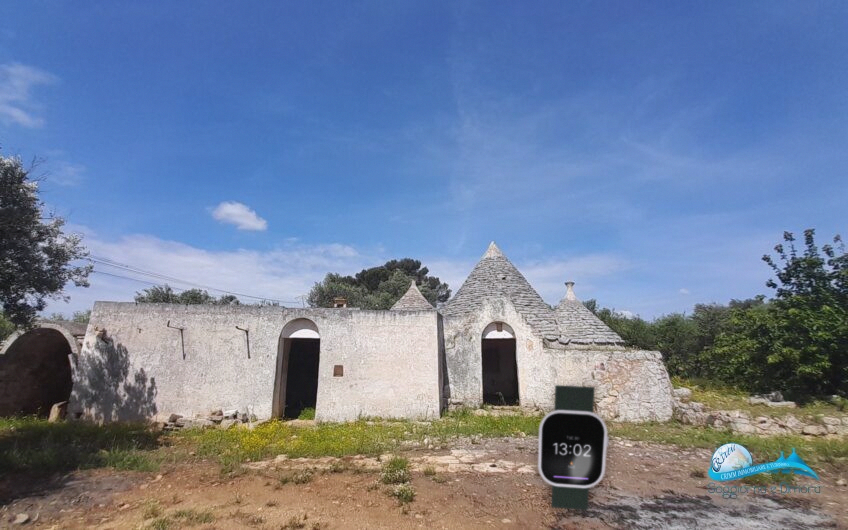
h=13 m=2
